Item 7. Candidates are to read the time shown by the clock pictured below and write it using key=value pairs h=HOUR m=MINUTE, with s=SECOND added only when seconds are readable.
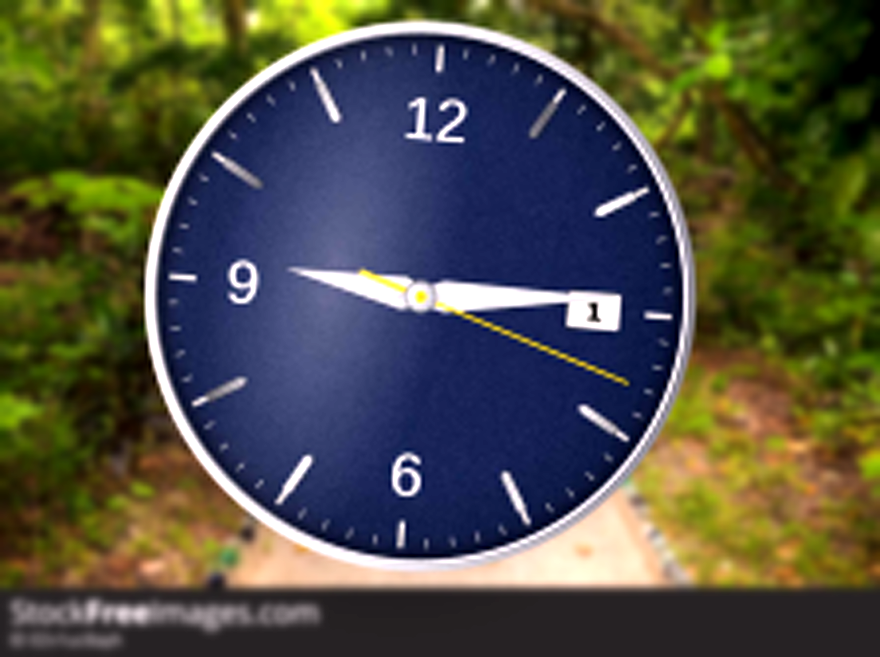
h=9 m=14 s=18
